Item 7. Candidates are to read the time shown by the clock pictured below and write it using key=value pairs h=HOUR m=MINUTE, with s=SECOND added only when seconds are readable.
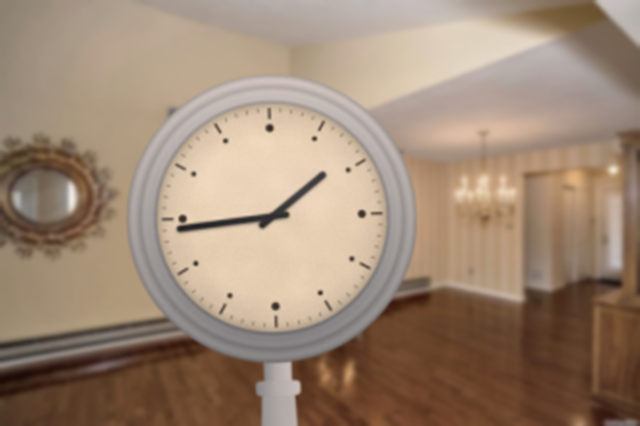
h=1 m=44
